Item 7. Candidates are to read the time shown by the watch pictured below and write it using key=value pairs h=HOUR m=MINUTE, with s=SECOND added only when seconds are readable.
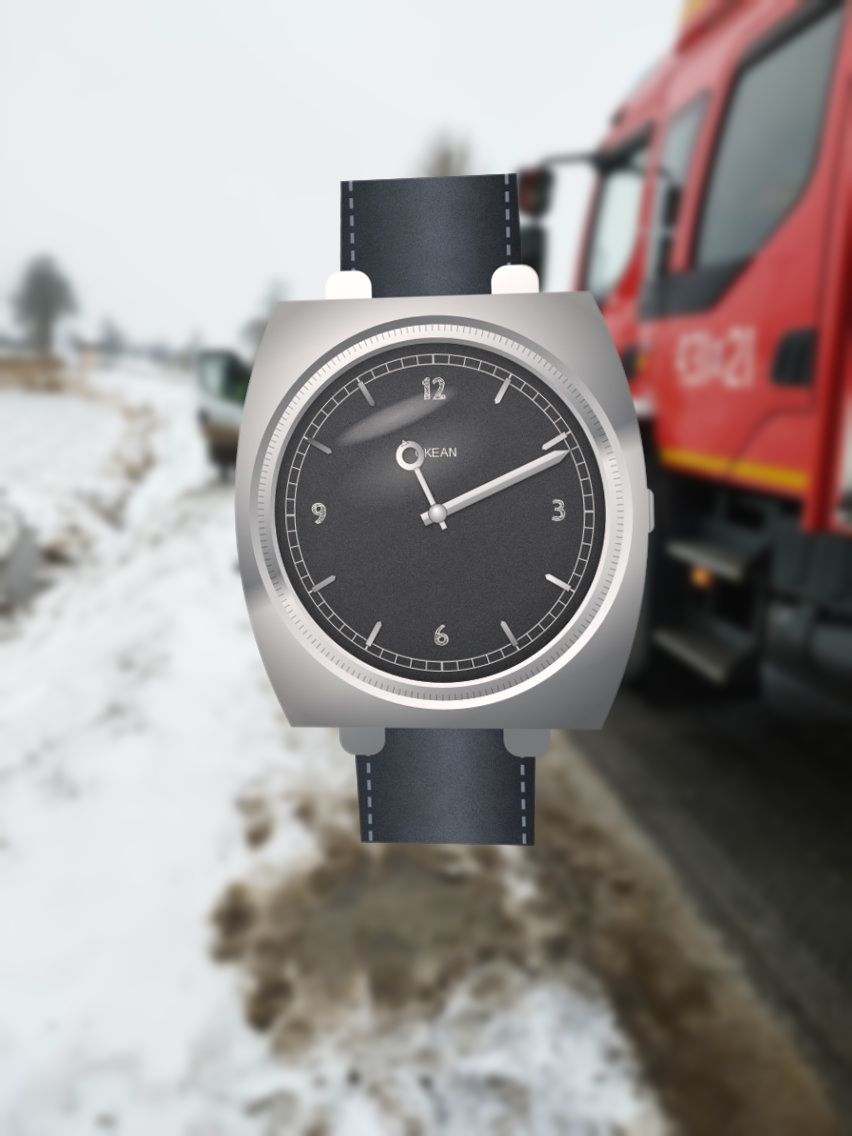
h=11 m=11
